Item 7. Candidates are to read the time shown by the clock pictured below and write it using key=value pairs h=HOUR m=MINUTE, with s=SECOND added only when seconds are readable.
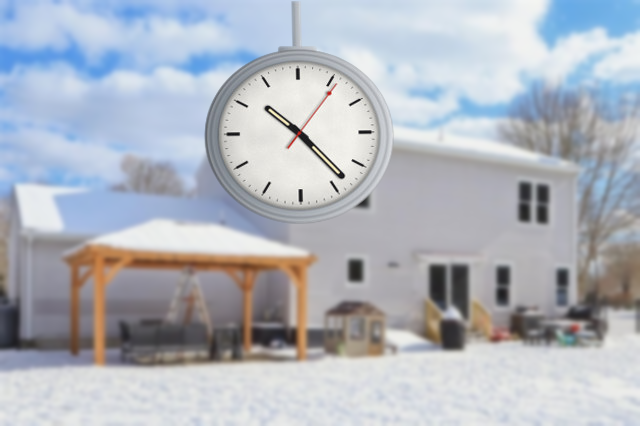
h=10 m=23 s=6
